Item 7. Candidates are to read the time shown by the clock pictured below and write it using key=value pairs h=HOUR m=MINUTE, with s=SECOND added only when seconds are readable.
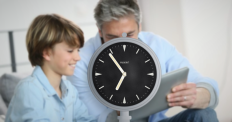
h=6 m=54
